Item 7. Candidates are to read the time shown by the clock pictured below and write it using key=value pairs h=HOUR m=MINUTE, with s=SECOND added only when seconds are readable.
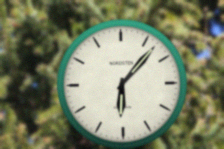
h=6 m=7
